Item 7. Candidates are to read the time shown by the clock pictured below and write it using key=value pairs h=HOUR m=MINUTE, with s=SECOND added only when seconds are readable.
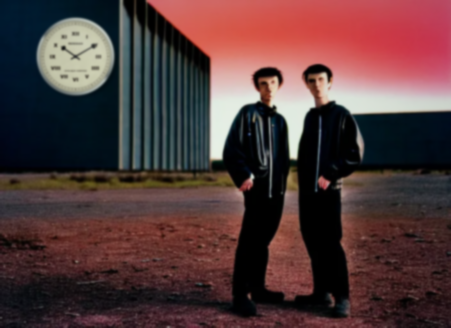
h=10 m=10
